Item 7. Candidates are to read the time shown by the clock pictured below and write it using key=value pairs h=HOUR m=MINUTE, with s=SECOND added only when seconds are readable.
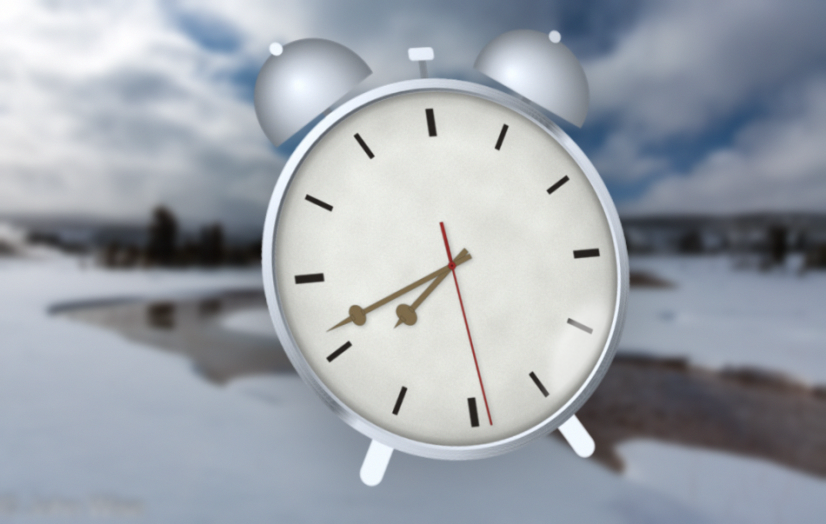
h=7 m=41 s=29
